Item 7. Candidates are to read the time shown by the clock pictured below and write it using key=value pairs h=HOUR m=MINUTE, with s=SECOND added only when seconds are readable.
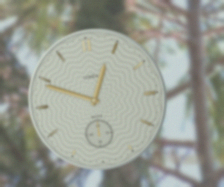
h=12 m=49
